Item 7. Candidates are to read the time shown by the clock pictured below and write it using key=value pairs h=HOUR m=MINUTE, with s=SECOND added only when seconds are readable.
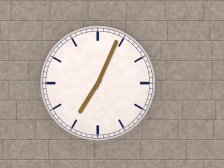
h=7 m=4
